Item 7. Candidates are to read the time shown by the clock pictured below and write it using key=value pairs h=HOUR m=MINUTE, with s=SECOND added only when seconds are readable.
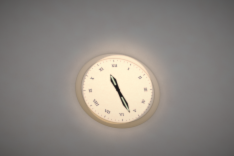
h=11 m=27
